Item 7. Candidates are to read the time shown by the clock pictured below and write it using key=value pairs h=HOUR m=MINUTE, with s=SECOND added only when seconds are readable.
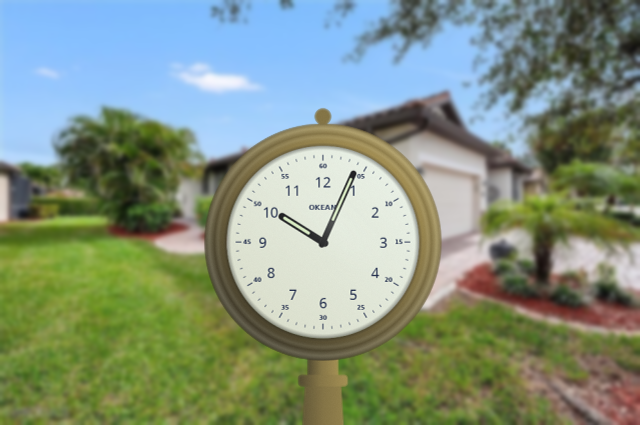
h=10 m=4
